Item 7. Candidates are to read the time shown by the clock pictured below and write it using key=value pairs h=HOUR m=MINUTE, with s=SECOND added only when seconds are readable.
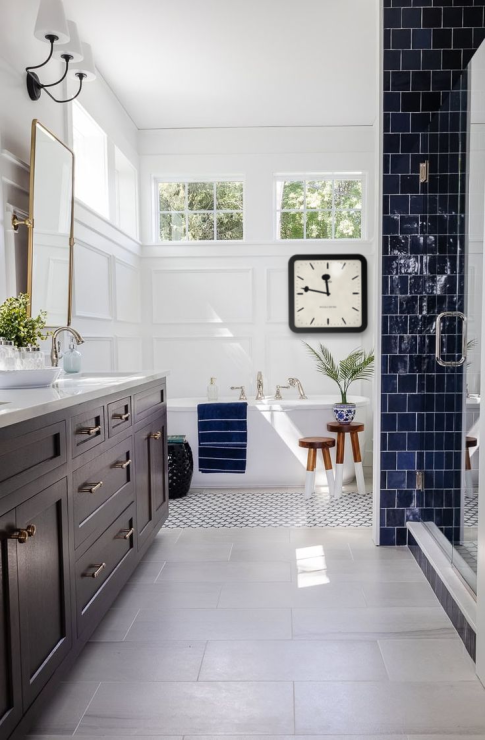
h=11 m=47
